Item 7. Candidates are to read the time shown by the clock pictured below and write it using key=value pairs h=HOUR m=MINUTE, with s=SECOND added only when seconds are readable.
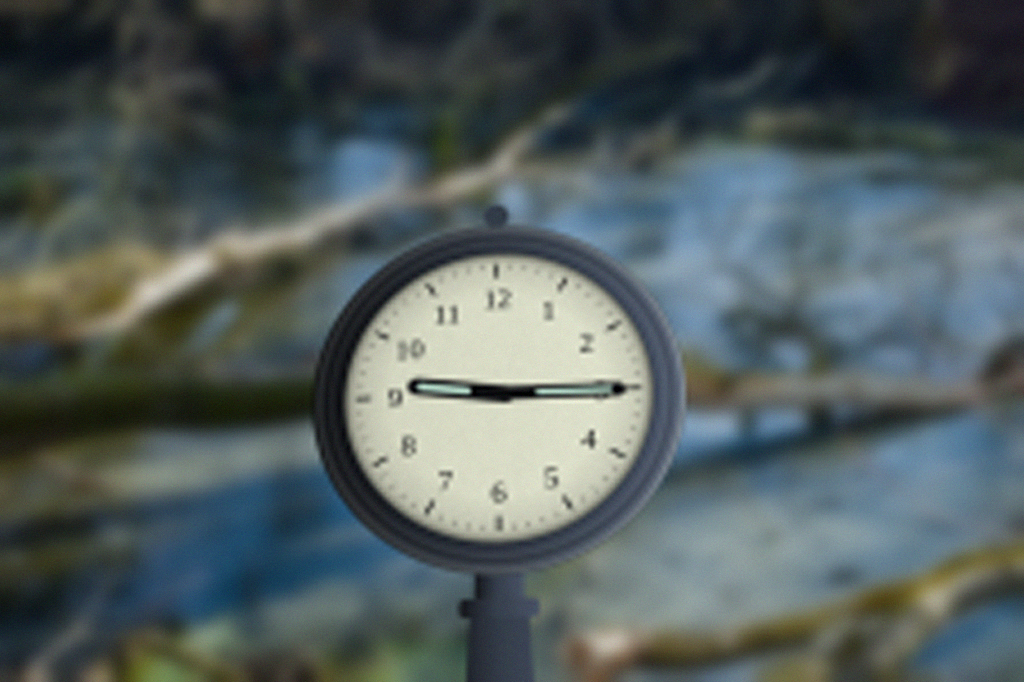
h=9 m=15
